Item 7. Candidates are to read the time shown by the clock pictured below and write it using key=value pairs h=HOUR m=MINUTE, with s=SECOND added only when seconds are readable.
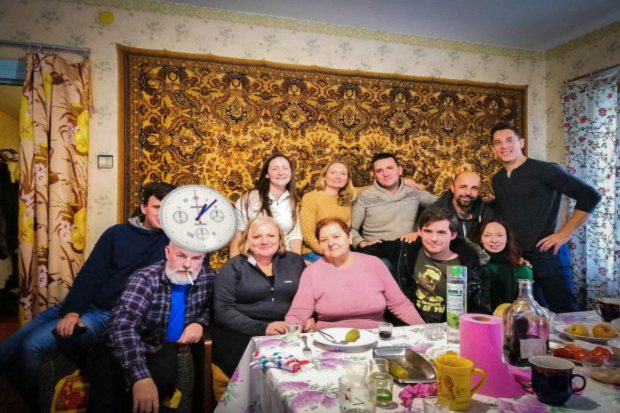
h=1 m=8
